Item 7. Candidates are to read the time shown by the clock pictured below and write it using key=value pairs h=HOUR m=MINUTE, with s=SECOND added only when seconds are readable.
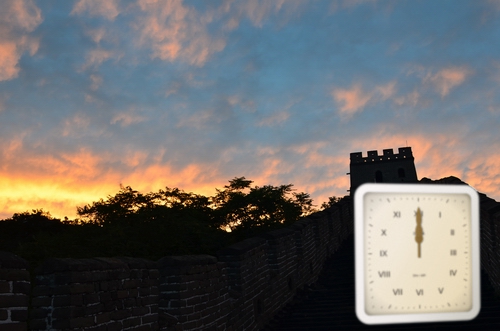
h=12 m=0
